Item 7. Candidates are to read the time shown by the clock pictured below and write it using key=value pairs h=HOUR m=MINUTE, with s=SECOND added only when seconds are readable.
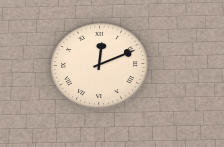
h=12 m=11
